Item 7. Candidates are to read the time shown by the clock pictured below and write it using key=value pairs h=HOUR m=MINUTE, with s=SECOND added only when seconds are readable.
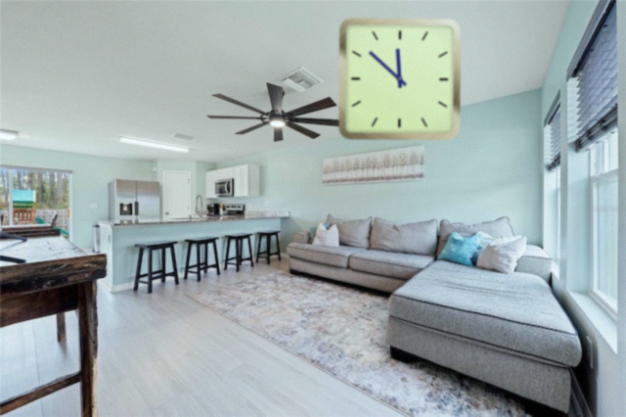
h=11 m=52
